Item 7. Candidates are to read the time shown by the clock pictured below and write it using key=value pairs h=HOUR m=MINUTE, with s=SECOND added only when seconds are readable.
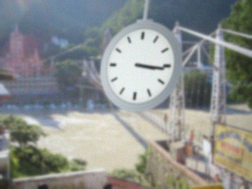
h=3 m=16
